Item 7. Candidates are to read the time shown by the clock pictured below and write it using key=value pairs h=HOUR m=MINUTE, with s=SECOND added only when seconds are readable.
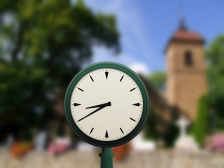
h=8 m=40
